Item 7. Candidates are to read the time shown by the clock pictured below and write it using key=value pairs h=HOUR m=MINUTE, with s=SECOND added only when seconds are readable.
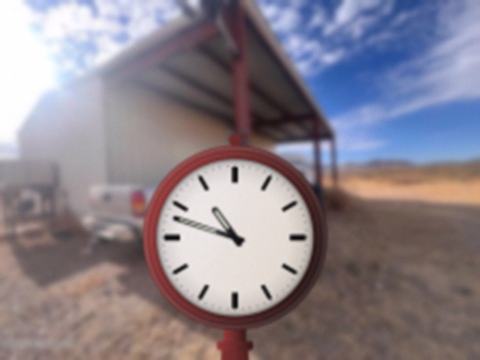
h=10 m=48
